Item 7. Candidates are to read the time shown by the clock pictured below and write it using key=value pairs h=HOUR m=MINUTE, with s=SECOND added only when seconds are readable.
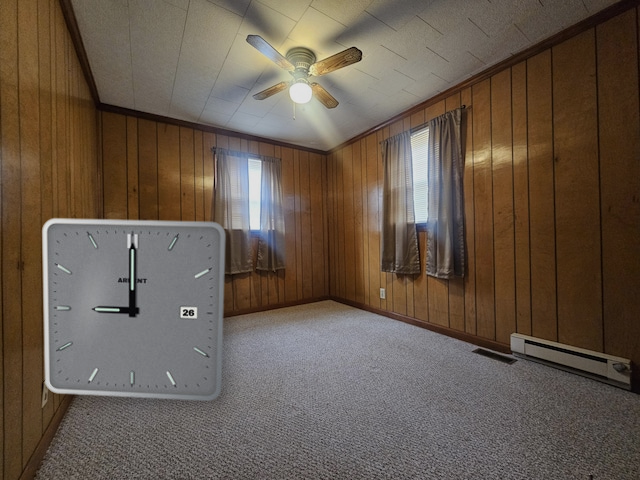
h=9 m=0
